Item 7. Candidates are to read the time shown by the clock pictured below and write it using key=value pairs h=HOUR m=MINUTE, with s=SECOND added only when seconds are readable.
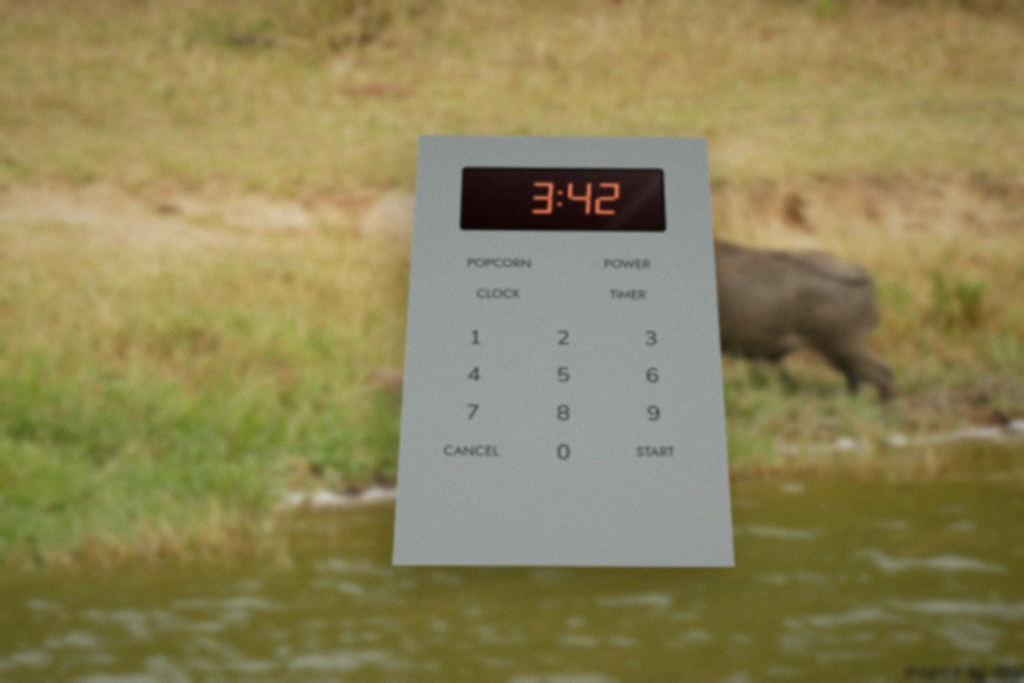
h=3 m=42
